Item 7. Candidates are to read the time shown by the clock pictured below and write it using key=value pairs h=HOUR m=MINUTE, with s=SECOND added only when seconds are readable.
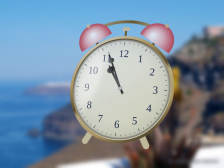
h=10 m=56
